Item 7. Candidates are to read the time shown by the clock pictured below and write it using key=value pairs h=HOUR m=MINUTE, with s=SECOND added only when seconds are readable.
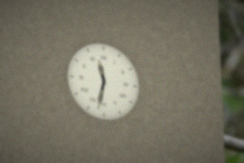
h=11 m=32
